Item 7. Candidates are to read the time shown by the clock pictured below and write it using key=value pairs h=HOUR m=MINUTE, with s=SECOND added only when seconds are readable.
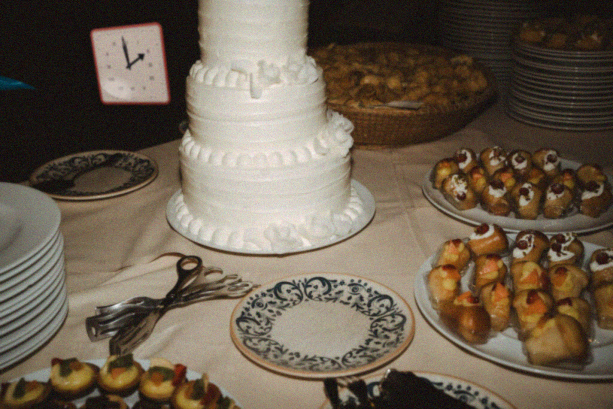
h=1 m=59
